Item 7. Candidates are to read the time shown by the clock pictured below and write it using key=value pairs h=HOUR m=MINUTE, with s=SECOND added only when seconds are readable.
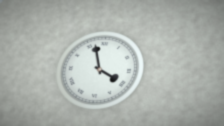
h=3 m=57
